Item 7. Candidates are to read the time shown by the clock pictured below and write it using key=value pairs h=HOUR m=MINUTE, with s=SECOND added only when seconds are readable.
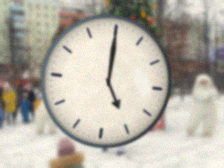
h=5 m=0
